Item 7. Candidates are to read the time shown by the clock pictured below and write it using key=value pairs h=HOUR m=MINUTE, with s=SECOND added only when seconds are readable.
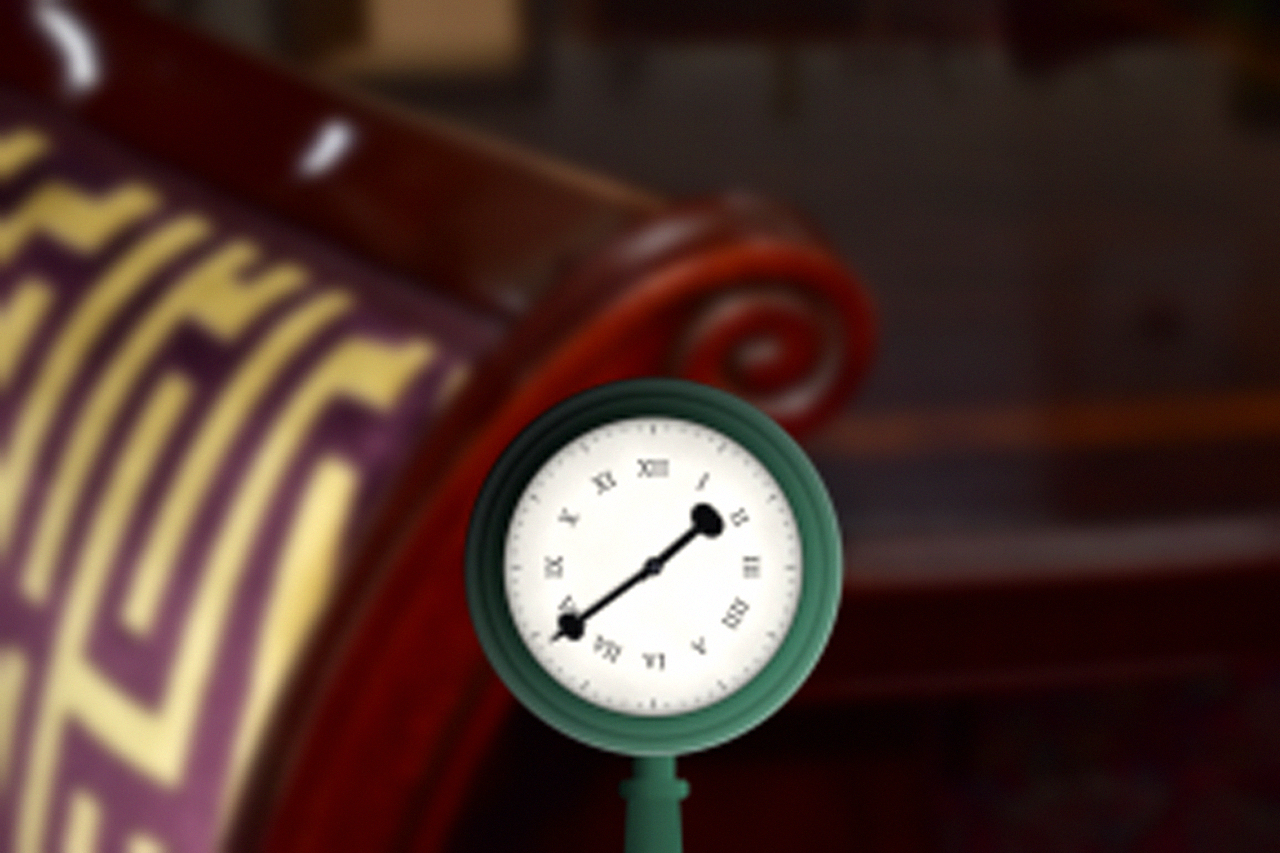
h=1 m=39
